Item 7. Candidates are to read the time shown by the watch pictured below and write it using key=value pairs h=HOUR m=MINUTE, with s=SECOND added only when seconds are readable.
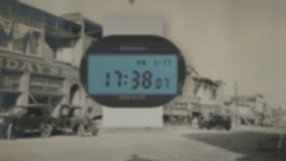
h=17 m=38
